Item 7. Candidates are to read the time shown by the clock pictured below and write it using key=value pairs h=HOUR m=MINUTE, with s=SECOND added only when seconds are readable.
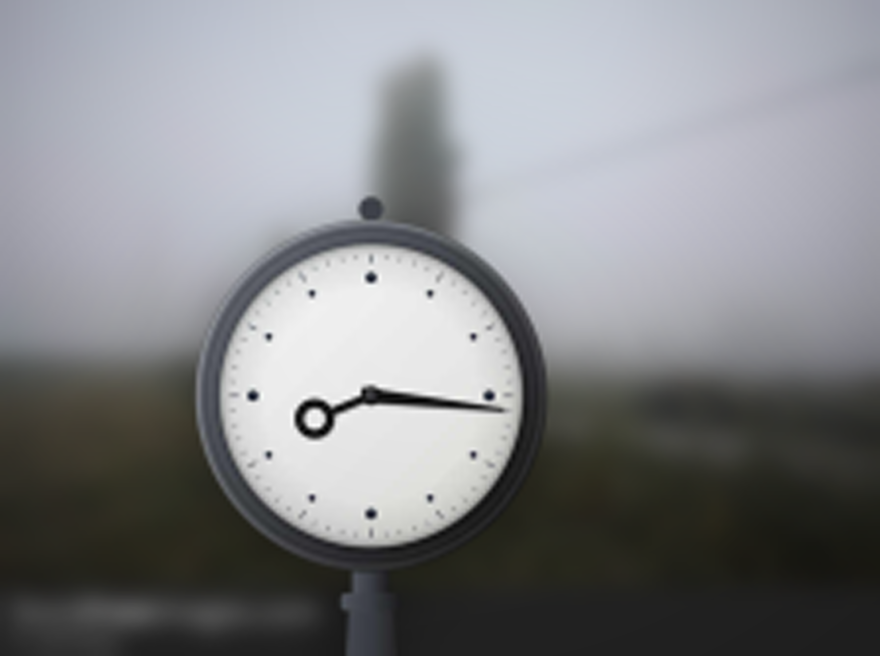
h=8 m=16
